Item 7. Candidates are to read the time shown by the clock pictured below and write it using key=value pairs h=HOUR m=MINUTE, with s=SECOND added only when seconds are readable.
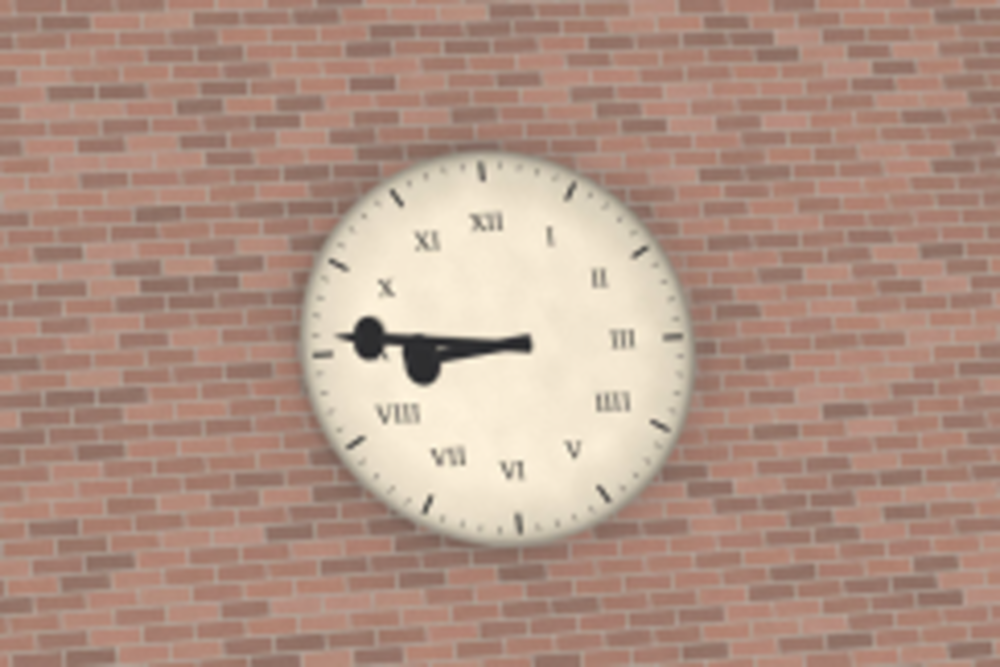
h=8 m=46
